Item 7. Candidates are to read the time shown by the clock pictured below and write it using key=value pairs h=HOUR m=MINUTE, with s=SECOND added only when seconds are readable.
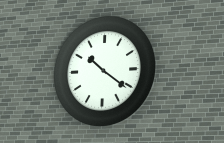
h=10 m=21
